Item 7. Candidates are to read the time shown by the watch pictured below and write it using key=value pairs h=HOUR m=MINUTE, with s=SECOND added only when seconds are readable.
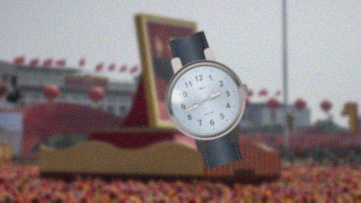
h=2 m=43
